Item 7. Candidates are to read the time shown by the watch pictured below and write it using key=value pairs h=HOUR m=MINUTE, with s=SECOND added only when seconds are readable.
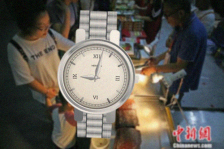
h=9 m=2
